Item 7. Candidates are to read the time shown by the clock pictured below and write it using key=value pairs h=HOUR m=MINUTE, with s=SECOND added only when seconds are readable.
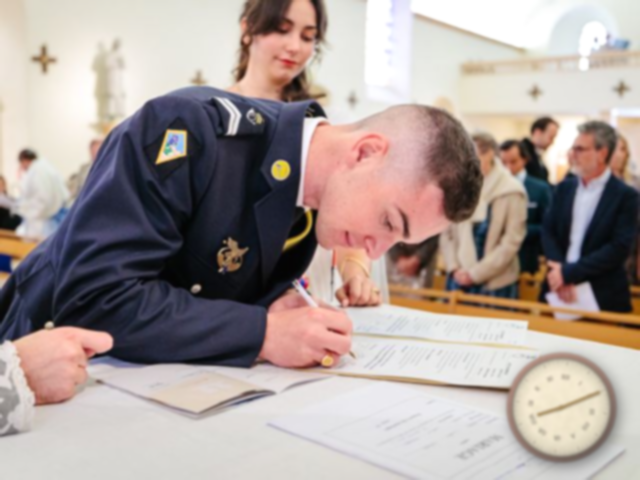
h=8 m=10
